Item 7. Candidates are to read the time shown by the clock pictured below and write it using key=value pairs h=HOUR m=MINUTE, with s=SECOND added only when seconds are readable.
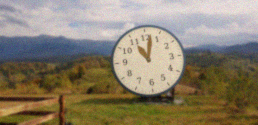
h=11 m=2
